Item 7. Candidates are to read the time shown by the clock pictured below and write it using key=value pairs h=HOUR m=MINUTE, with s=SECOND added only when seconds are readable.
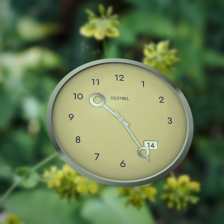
h=10 m=25
